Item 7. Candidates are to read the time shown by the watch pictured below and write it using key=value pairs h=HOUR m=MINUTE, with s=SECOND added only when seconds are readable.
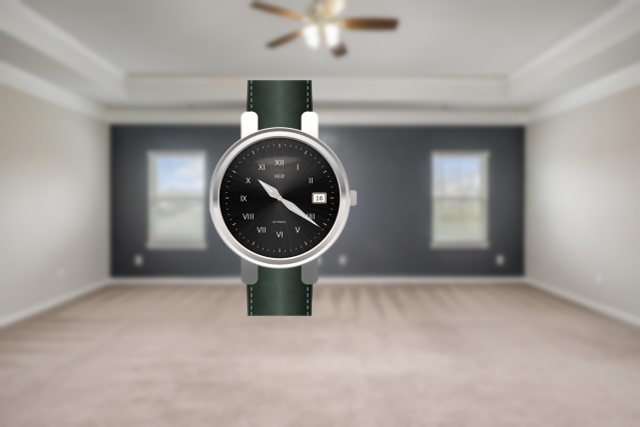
h=10 m=21
